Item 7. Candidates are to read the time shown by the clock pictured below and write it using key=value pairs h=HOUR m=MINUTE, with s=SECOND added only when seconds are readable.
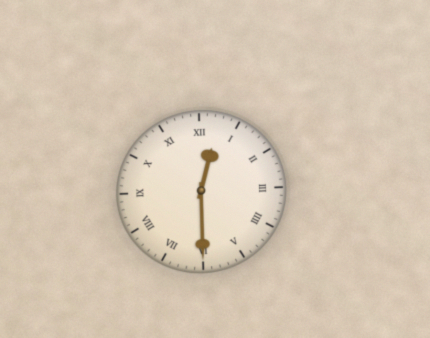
h=12 m=30
